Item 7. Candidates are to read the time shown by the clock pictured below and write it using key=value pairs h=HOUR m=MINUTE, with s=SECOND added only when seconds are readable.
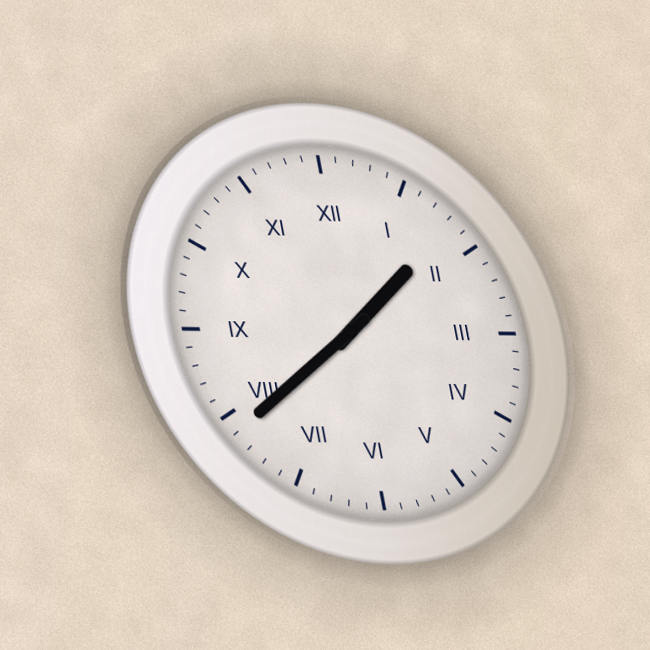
h=1 m=39
